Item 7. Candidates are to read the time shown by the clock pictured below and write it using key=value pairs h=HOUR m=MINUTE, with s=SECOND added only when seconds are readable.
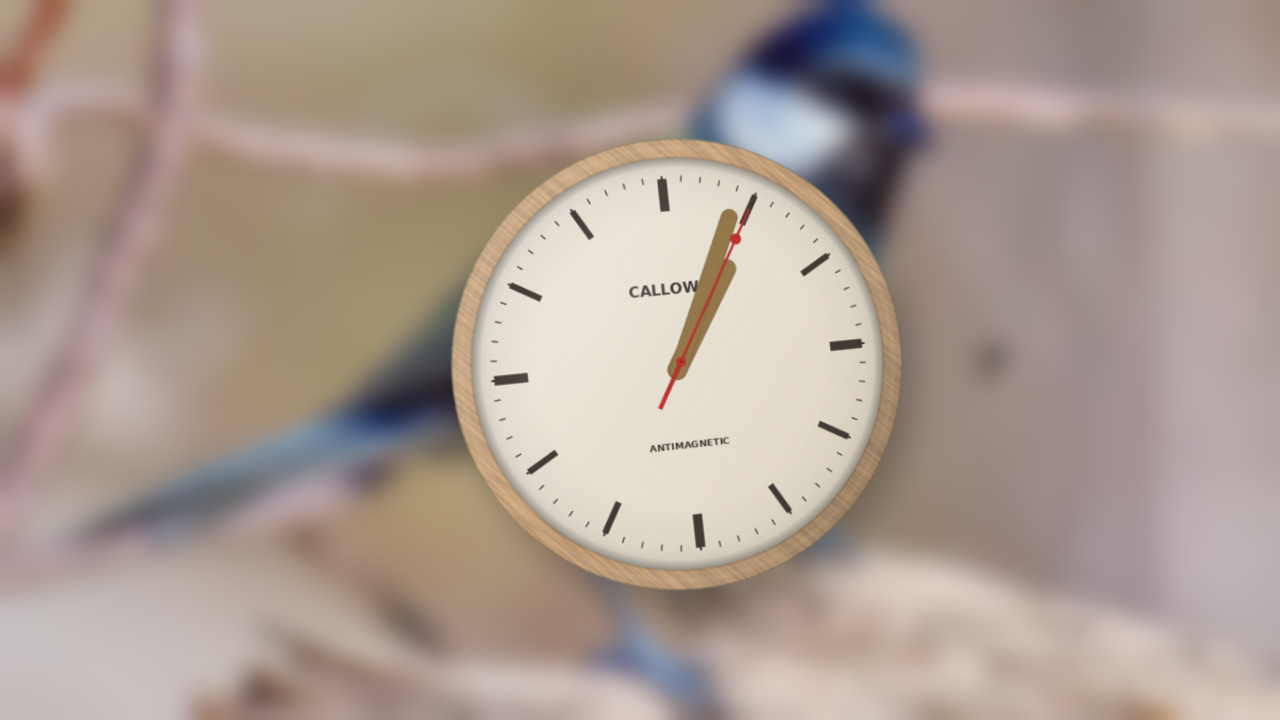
h=1 m=4 s=5
